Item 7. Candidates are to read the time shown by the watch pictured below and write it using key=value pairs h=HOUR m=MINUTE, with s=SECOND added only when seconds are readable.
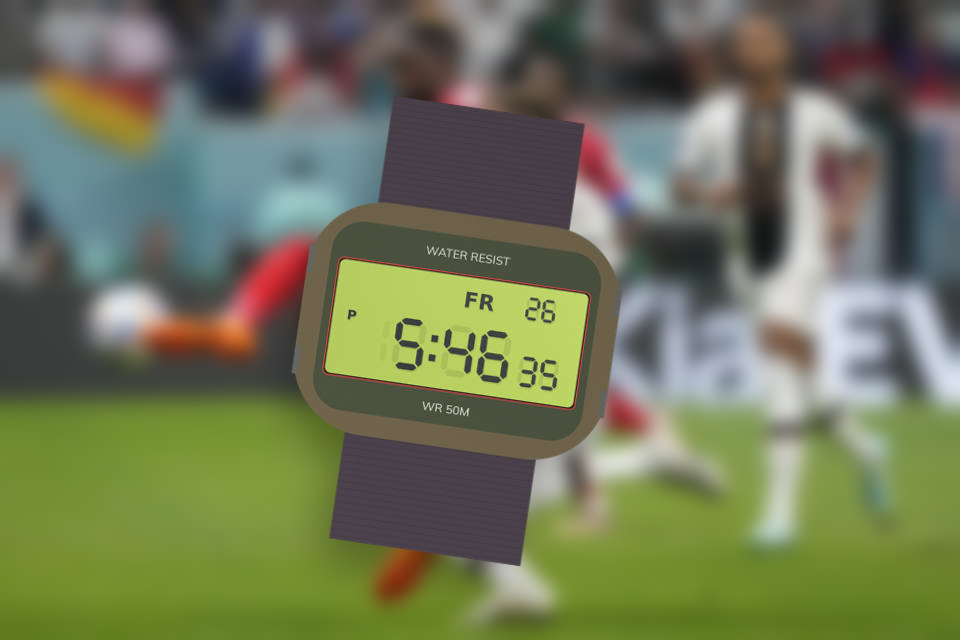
h=5 m=46 s=35
